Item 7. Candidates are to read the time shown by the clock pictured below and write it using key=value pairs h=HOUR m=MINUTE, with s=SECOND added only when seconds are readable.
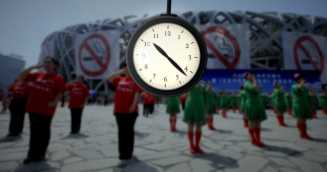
h=10 m=22
